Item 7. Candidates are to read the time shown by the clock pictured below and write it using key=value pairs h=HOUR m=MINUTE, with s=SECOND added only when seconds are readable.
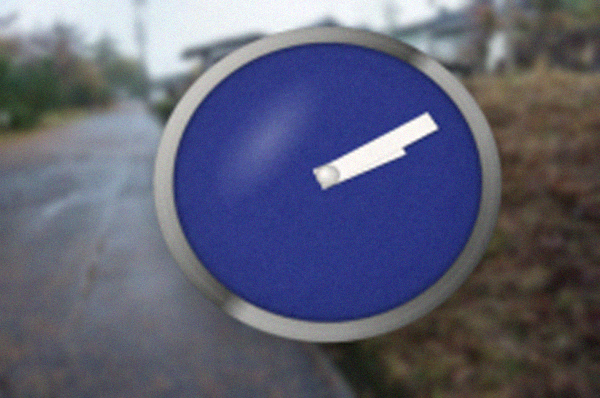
h=2 m=10
